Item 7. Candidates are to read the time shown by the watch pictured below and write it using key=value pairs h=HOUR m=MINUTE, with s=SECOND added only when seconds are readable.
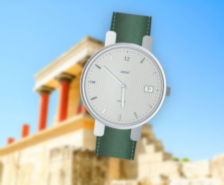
h=5 m=51
